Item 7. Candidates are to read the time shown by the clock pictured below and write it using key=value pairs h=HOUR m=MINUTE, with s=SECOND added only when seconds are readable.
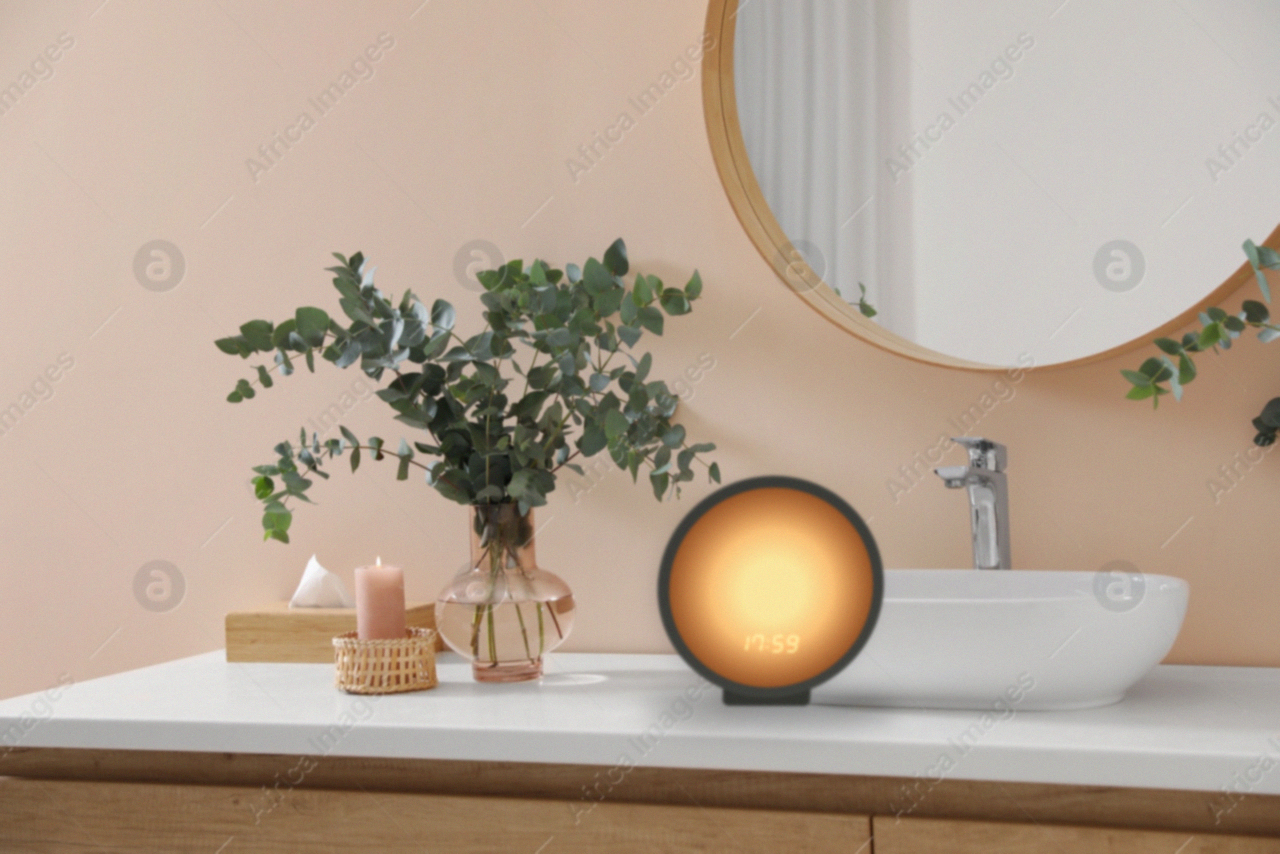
h=17 m=59
